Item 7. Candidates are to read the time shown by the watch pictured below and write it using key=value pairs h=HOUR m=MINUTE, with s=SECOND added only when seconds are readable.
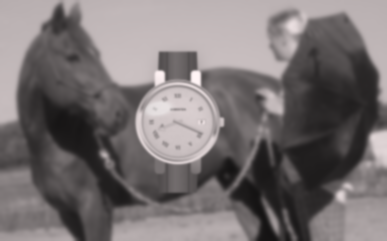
h=8 m=19
